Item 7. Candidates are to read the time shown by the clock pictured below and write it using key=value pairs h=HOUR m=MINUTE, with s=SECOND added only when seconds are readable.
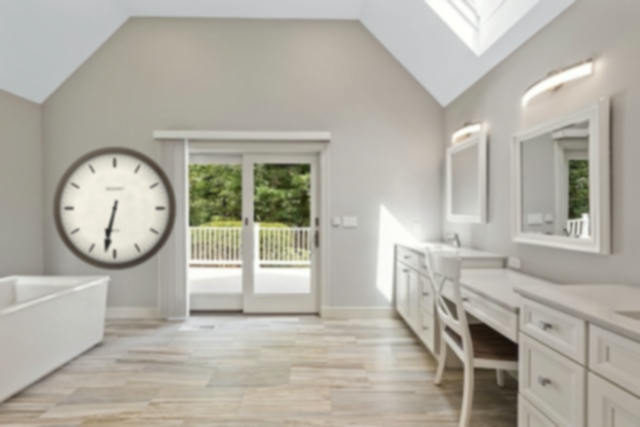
h=6 m=32
